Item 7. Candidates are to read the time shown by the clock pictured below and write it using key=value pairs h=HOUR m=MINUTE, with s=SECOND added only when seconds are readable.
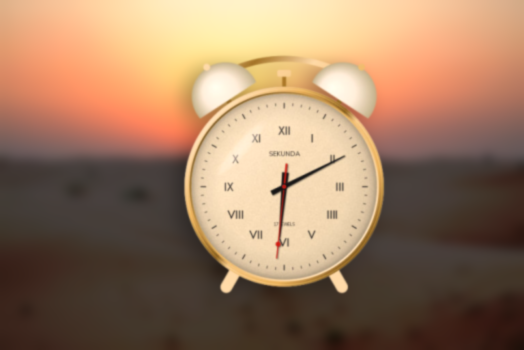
h=6 m=10 s=31
